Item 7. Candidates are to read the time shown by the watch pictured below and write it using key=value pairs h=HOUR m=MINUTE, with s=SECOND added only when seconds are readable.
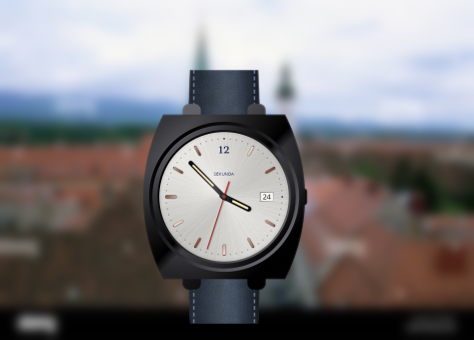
h=3 m=52 s=33
